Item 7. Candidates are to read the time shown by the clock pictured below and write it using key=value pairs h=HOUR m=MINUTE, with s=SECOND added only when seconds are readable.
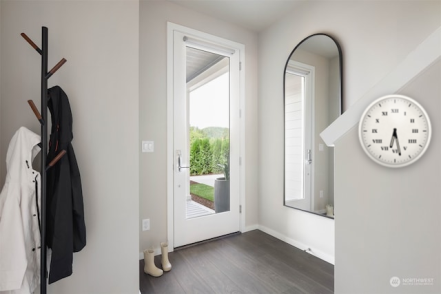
h=6 m=28
